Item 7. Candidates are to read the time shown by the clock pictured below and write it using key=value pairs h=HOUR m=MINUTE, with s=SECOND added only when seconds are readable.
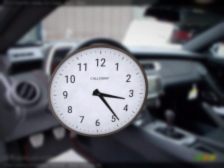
h=3 m=24
